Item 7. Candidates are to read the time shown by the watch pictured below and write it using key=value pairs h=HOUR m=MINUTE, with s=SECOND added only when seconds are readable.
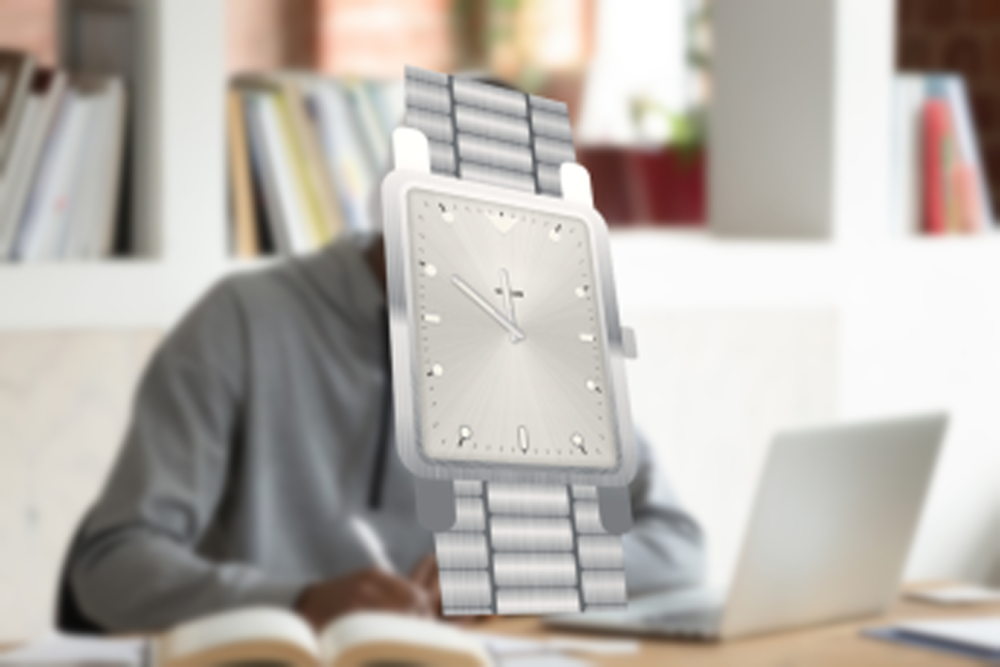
h=11 m=51
